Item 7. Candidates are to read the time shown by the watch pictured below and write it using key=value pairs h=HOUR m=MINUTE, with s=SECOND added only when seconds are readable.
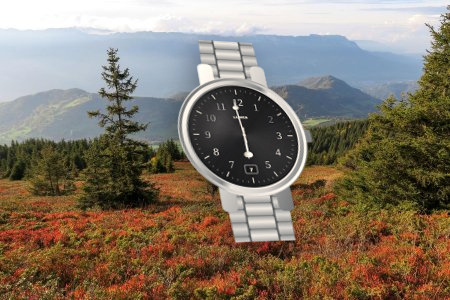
h=5 m=59
